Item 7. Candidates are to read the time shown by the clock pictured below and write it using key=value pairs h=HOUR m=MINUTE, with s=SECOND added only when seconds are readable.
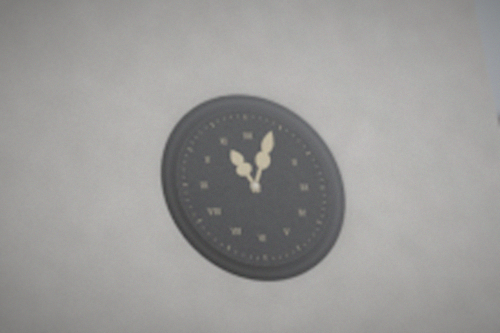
h=11 m=4
